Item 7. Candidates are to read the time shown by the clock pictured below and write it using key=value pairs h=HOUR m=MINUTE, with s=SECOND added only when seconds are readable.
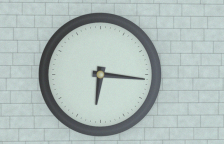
h=6 m=16
